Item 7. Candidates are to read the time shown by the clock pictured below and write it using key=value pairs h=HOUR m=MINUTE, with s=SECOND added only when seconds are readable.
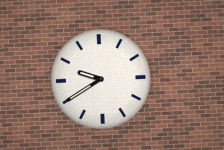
h=9 m=40
